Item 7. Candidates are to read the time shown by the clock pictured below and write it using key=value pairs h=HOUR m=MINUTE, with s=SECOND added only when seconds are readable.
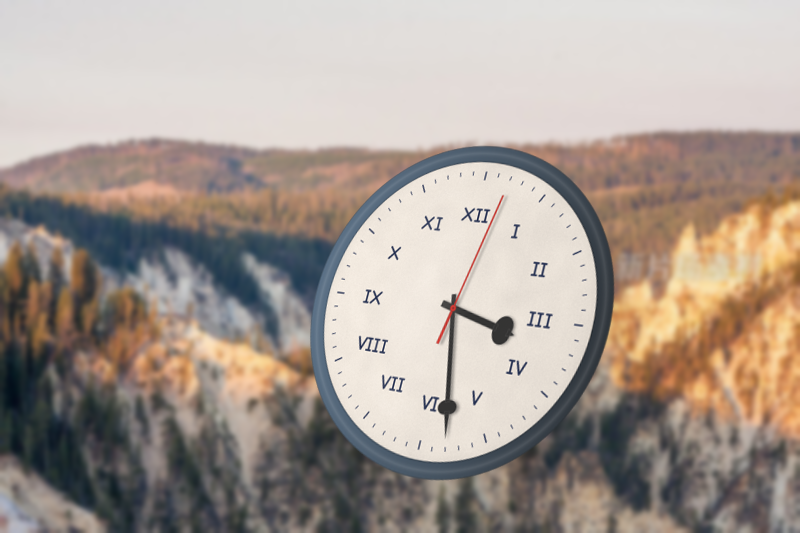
h=3 m=28 s=2
